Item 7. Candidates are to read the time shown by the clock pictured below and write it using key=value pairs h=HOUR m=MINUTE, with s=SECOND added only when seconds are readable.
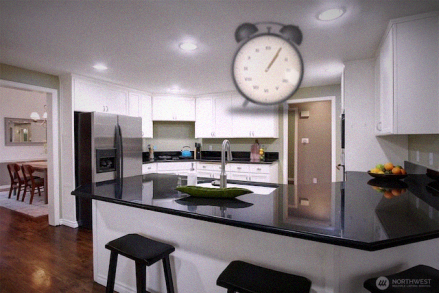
h=1 m=5
